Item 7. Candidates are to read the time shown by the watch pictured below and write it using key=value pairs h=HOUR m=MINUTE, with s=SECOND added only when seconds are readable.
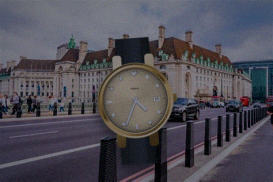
h=4 m=34
